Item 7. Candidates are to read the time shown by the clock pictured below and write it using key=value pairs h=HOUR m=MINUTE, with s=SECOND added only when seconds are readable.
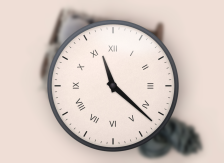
h=11 m=22
